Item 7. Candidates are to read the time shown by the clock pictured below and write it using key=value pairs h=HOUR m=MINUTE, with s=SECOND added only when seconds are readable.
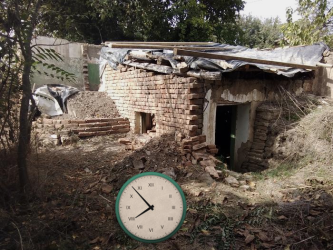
h=7 m=53
